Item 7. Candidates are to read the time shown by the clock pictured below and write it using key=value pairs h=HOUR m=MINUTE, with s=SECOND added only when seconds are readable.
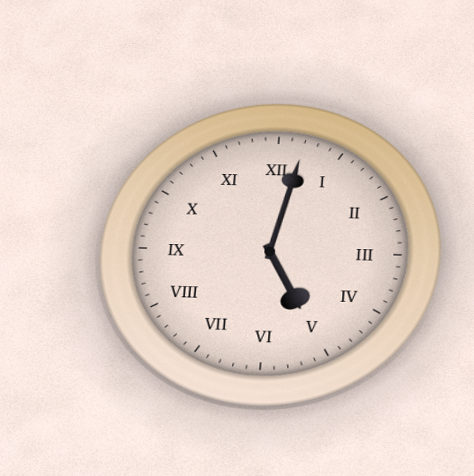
h=5 m=2
